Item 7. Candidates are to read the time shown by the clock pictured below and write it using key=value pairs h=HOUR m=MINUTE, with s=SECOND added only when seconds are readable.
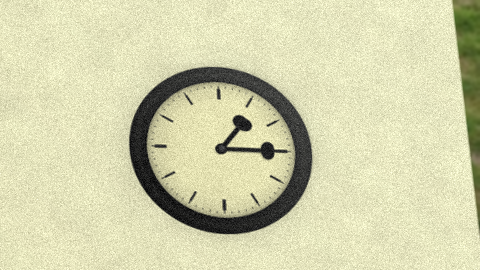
h=1 m=15
